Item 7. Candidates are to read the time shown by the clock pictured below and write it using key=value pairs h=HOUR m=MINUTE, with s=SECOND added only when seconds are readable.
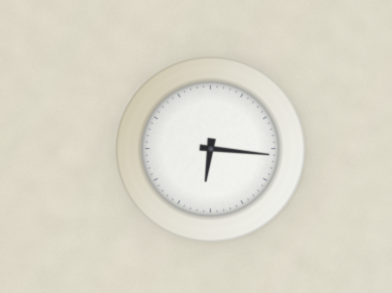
h=6 m=16
